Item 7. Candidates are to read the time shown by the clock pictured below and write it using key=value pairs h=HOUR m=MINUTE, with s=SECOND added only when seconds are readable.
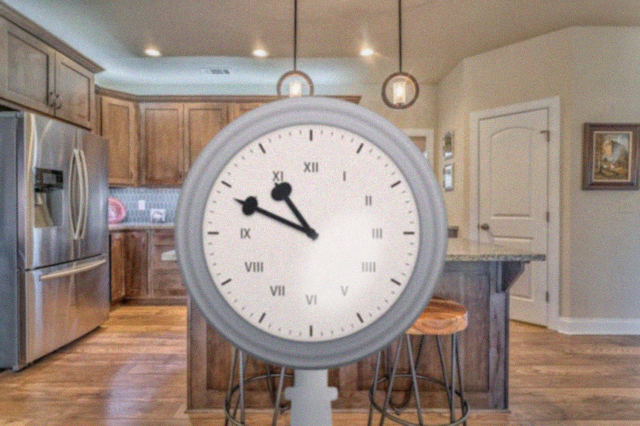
h=10 m=49
